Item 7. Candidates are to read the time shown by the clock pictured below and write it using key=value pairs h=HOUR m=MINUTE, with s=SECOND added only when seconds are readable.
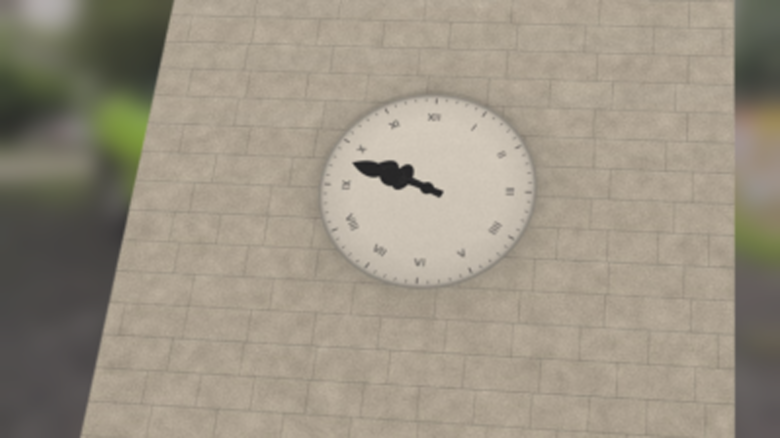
h=9 m=48
